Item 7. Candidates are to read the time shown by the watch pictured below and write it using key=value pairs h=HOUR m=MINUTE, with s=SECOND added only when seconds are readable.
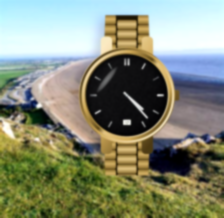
h=4 m=23
